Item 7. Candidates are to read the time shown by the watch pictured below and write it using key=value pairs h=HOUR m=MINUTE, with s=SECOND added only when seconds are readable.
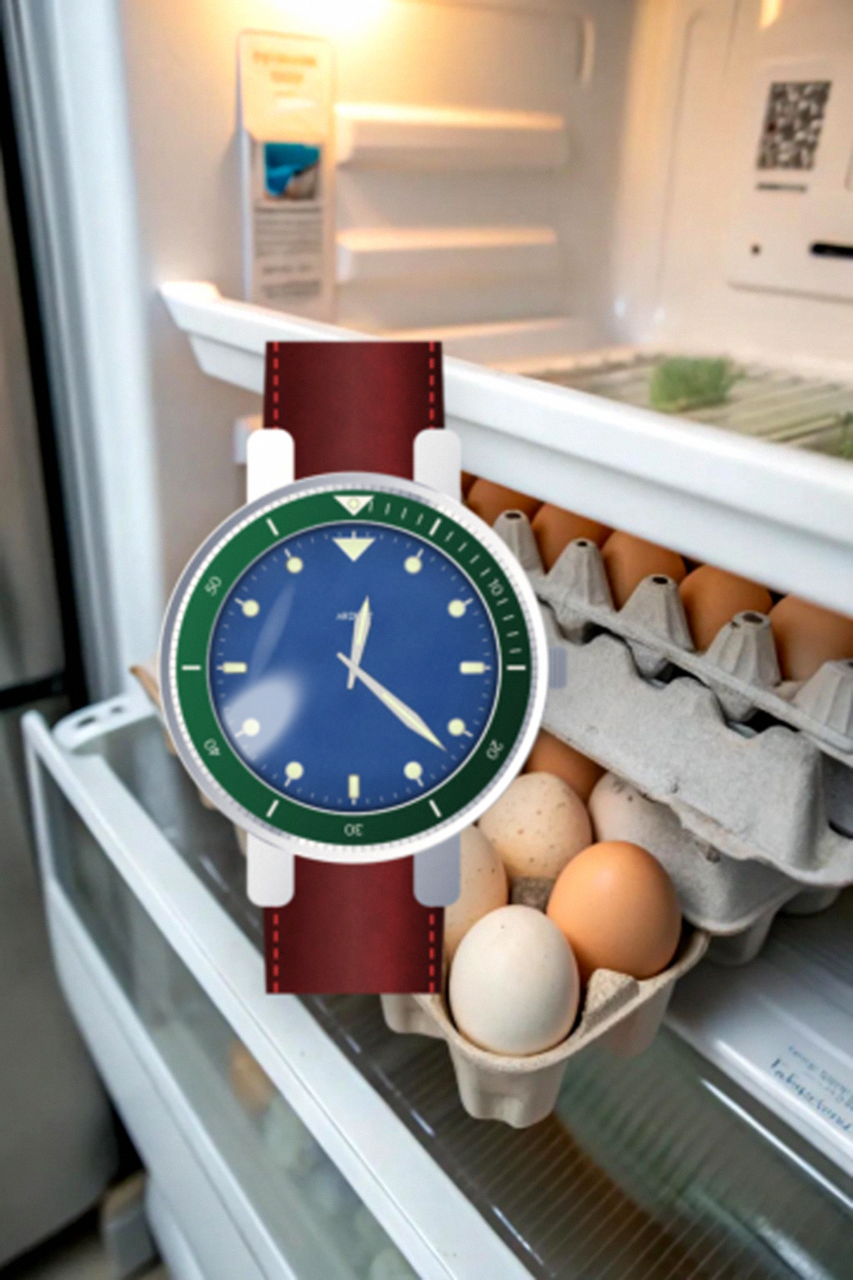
h=12 m=22
